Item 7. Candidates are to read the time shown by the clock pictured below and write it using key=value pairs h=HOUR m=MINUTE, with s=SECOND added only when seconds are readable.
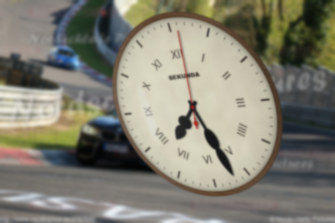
h=7 m=27 s=1
